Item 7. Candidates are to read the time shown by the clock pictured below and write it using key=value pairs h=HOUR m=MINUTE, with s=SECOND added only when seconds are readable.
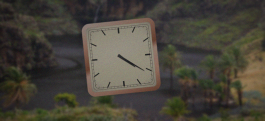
h=4 m=21
